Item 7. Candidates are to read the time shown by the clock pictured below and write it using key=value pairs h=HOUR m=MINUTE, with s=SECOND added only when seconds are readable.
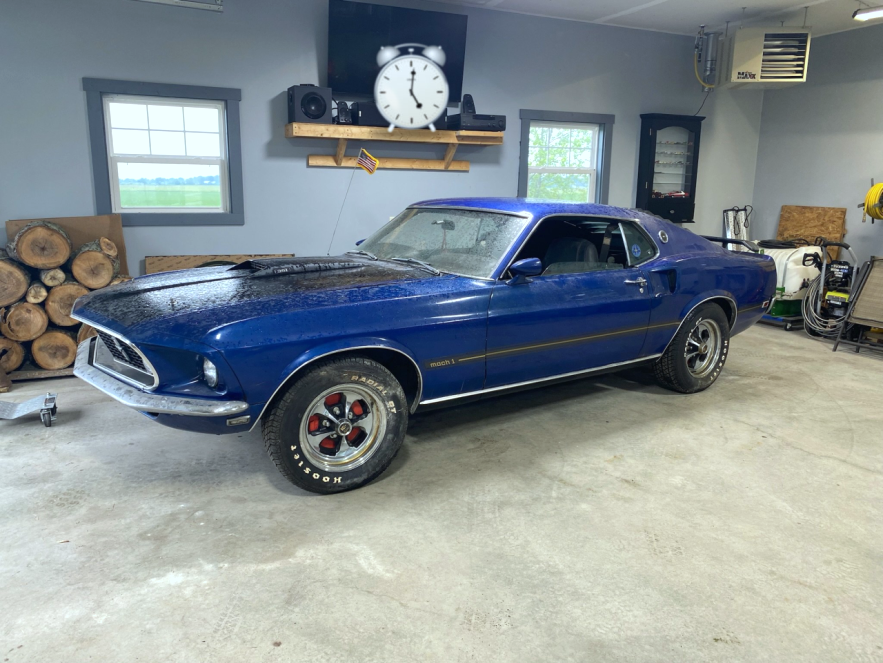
h=5 m=1
